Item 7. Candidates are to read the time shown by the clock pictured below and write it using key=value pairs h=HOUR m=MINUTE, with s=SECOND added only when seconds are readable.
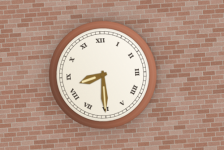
h=8 m=30
